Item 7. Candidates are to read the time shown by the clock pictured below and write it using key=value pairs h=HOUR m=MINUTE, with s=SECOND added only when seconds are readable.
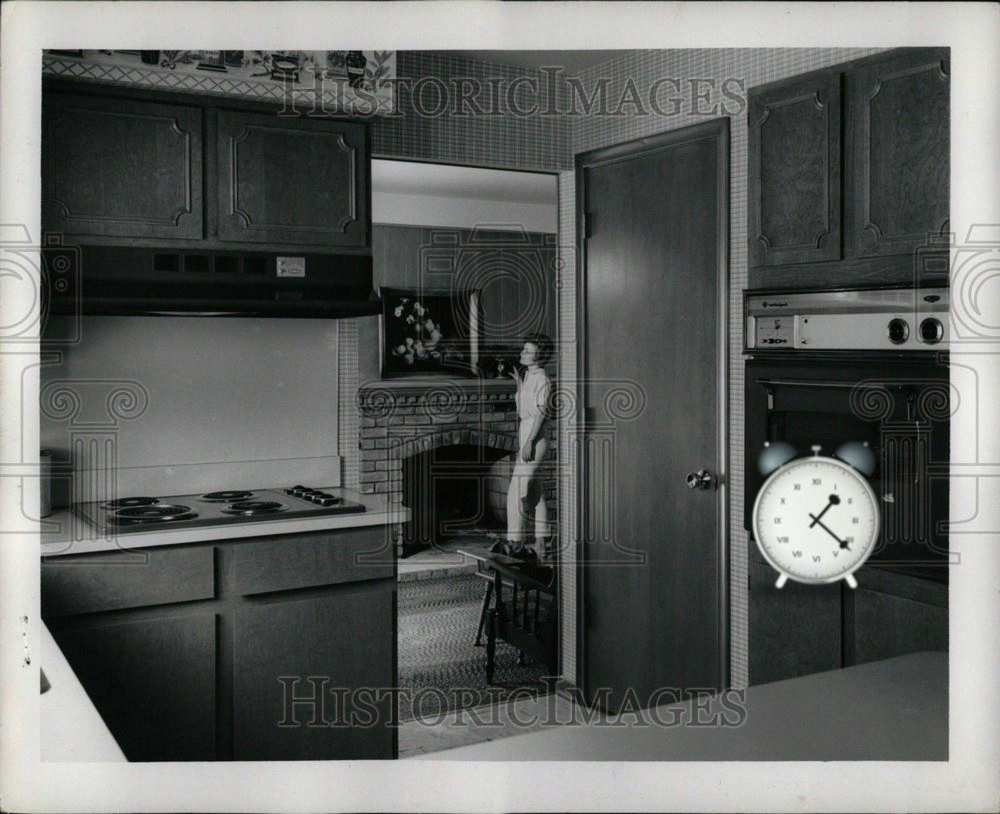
h=1 m=22
